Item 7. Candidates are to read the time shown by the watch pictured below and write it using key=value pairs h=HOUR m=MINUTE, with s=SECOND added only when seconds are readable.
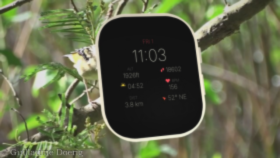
h=11 m=3
